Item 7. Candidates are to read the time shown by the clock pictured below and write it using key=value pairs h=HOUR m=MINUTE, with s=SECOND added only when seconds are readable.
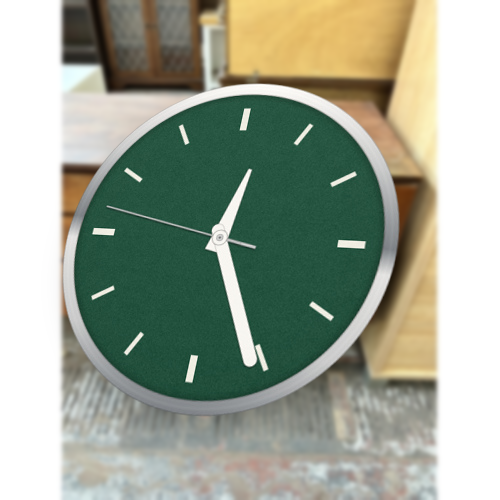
h=12 m=25 s=47
